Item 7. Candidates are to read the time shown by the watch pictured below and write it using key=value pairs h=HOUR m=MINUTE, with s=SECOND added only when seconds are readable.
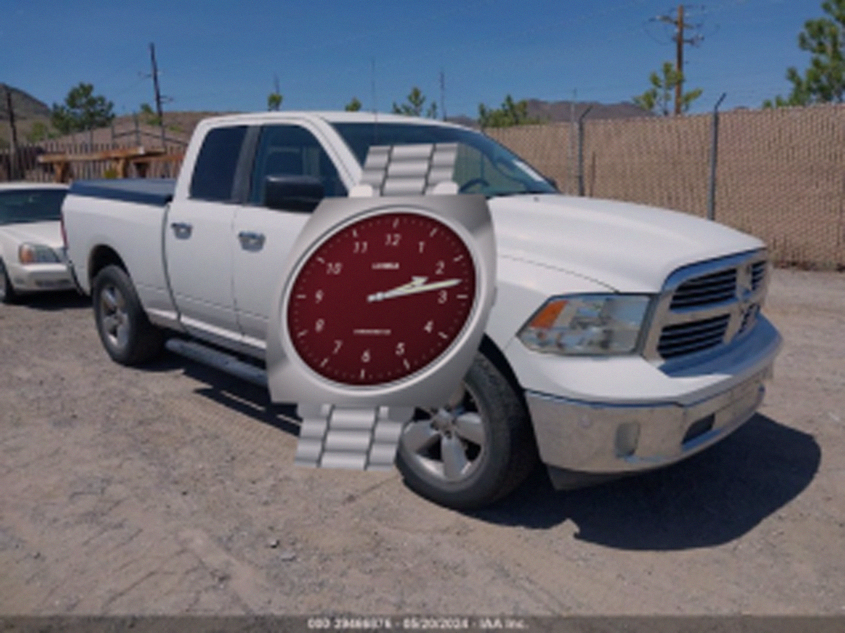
h=2 m=13
